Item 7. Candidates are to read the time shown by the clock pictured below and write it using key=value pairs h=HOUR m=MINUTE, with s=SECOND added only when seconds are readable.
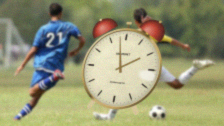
h=1 m=58
